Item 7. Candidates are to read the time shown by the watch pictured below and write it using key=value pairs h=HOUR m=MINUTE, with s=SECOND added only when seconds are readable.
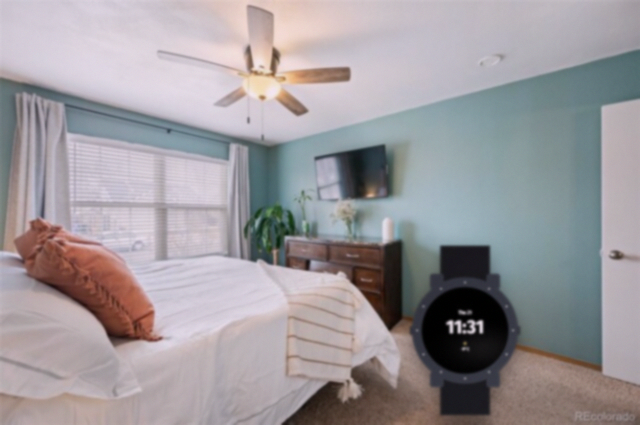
h=11 m=31
